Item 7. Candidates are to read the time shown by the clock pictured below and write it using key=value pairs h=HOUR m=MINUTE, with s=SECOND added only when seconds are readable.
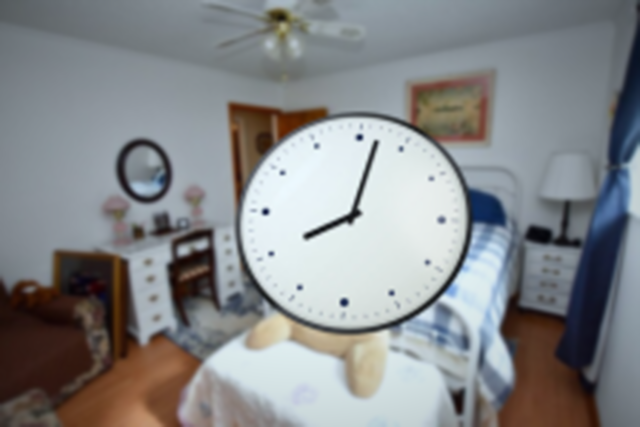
h=8 m=2
